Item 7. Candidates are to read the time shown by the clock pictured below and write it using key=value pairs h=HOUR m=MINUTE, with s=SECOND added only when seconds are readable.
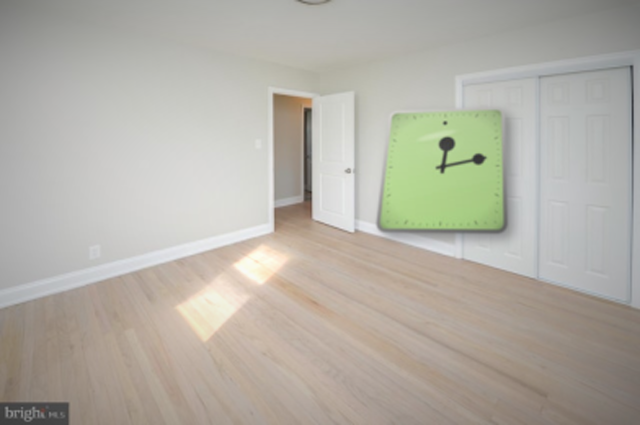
h=12 m=13
